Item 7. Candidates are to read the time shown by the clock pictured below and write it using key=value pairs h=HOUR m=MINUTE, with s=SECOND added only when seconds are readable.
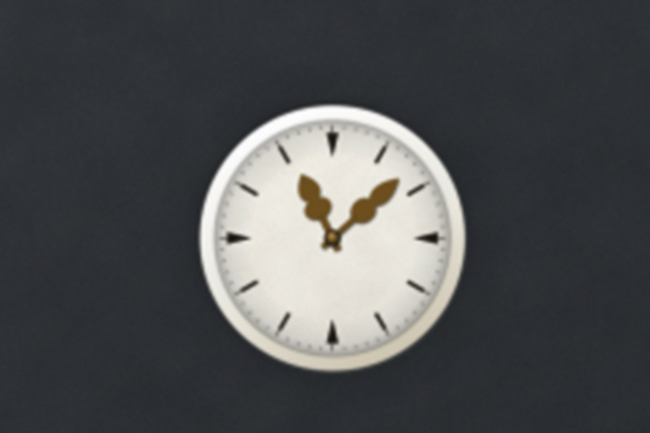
h=11 m=8
